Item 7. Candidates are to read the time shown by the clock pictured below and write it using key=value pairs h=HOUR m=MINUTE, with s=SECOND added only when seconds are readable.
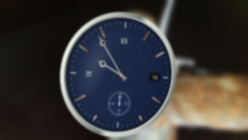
h=9 m=54
